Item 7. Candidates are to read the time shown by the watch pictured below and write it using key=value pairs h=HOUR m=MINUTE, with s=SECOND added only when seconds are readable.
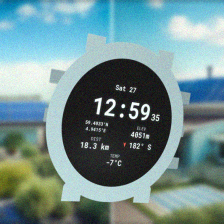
h=12 m=59 s=35
